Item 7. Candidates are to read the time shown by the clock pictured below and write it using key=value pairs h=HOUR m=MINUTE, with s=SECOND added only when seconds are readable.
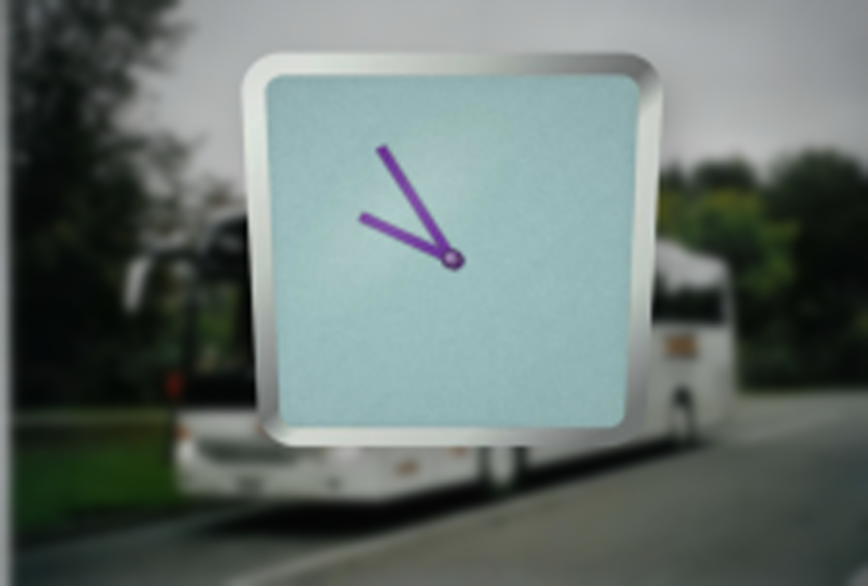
h=9 m=55
